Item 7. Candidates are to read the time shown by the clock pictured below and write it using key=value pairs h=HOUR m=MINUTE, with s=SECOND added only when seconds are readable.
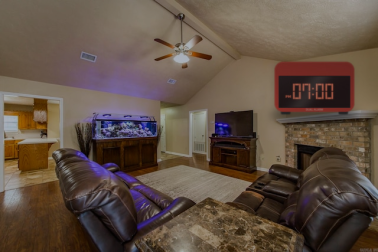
h=7 m=0
